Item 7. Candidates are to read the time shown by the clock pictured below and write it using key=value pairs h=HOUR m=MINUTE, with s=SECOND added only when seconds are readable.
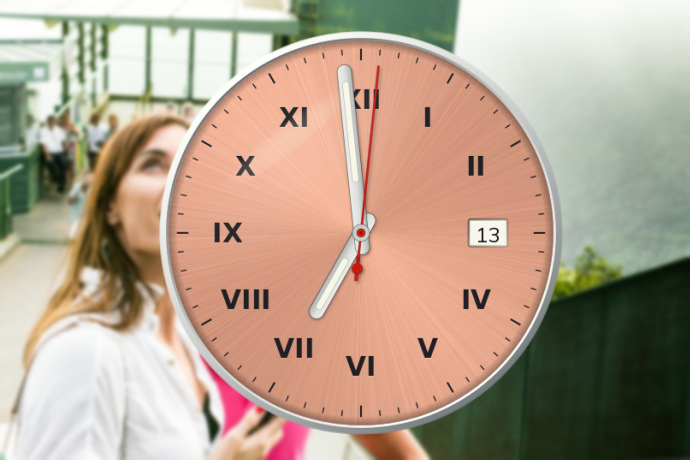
h=6 m=59 s=1
